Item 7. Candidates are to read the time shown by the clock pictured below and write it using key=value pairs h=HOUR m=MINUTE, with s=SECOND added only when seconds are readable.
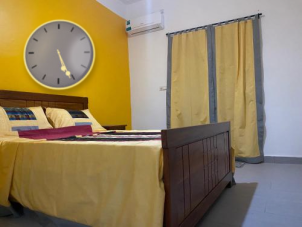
h=5 m=26
